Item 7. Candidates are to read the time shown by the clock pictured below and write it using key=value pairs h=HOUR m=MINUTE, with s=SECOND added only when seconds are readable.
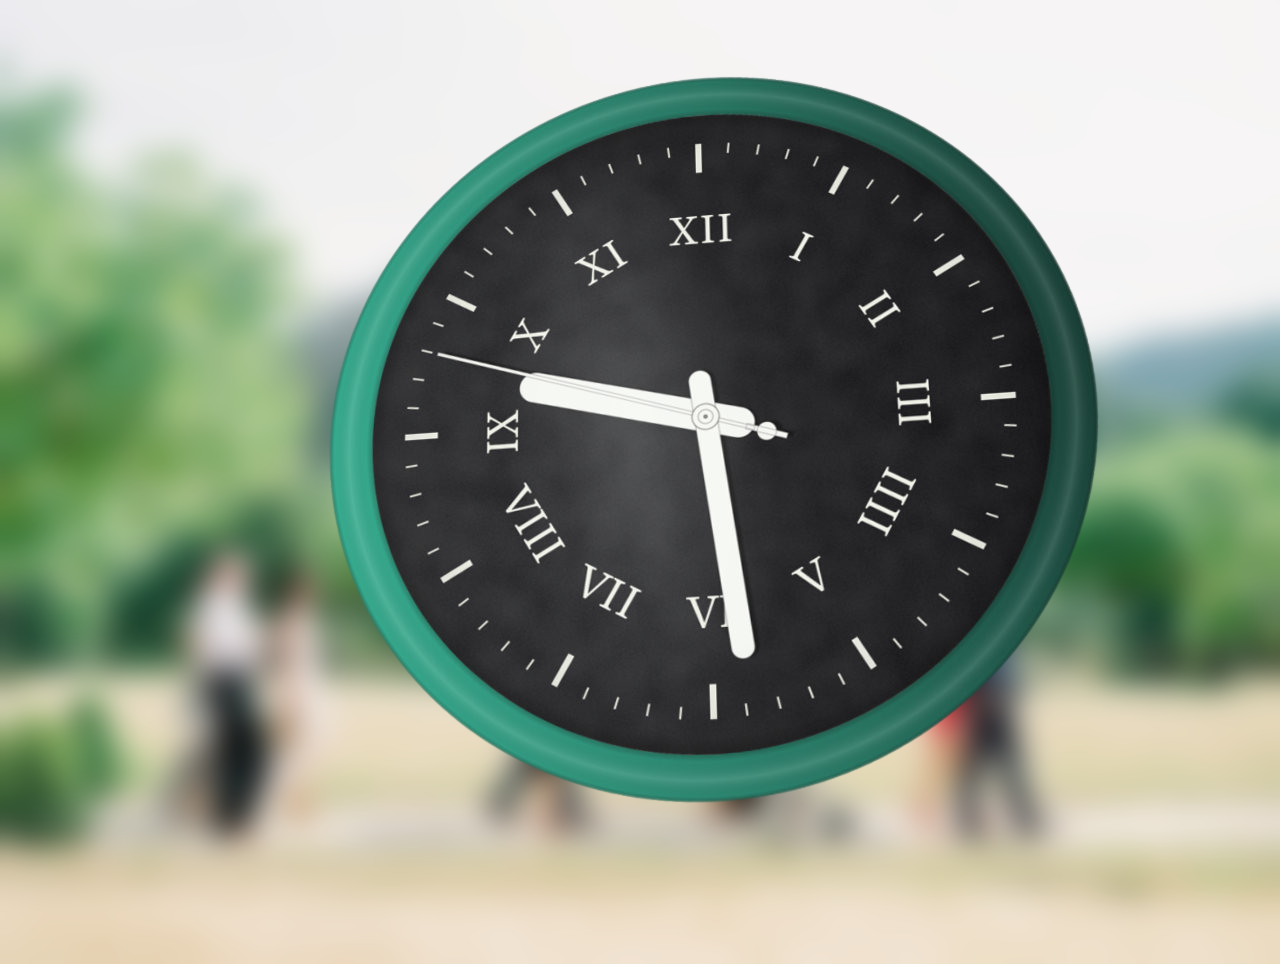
h=9 m=28 s=48
